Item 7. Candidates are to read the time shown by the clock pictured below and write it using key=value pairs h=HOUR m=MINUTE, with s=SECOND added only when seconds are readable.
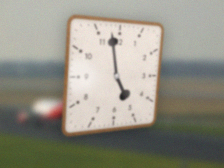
h=4 m=58
